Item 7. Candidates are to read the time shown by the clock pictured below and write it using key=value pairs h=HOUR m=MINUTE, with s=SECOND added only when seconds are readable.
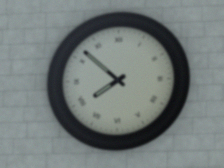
h=7 m=52
